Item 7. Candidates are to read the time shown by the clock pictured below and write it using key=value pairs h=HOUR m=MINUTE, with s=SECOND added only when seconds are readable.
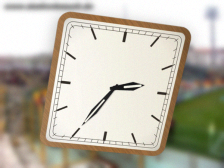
h=2 m=35
